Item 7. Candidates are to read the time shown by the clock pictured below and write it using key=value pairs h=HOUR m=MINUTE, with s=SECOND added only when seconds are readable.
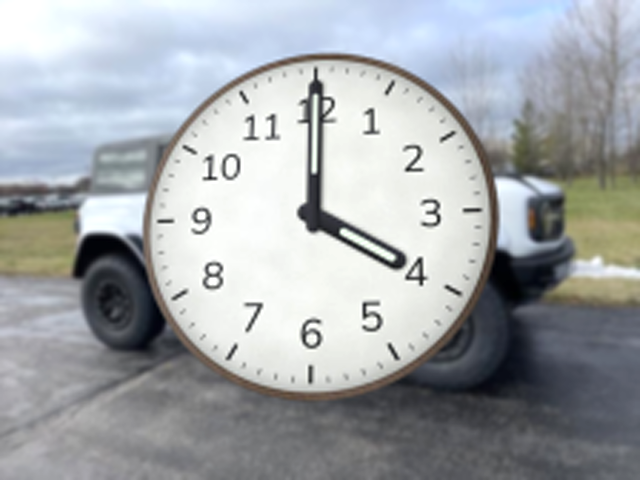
h=4 m=0
